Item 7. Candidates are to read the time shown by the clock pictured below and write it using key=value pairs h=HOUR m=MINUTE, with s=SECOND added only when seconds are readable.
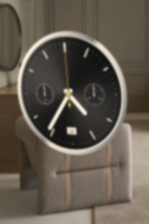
h=4 m=36
